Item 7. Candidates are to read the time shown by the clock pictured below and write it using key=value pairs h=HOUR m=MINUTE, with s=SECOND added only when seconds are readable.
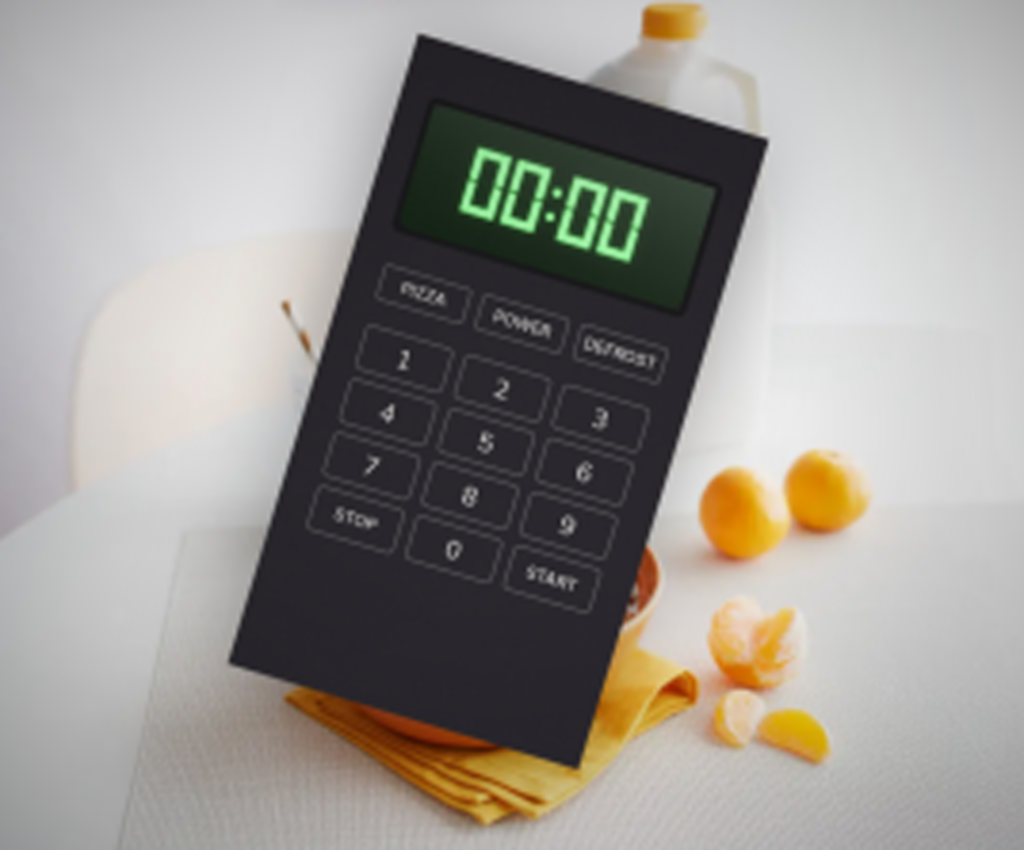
h=0 m=0
